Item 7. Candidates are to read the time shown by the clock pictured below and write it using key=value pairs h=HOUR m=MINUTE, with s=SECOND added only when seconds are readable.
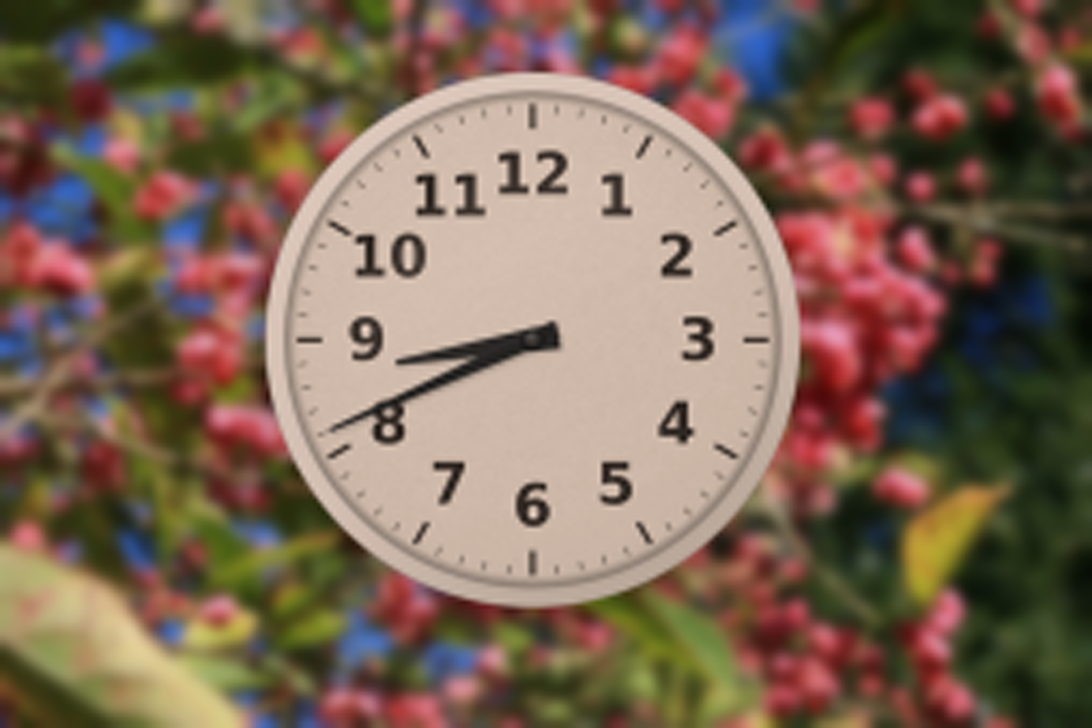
h=8 m=41
